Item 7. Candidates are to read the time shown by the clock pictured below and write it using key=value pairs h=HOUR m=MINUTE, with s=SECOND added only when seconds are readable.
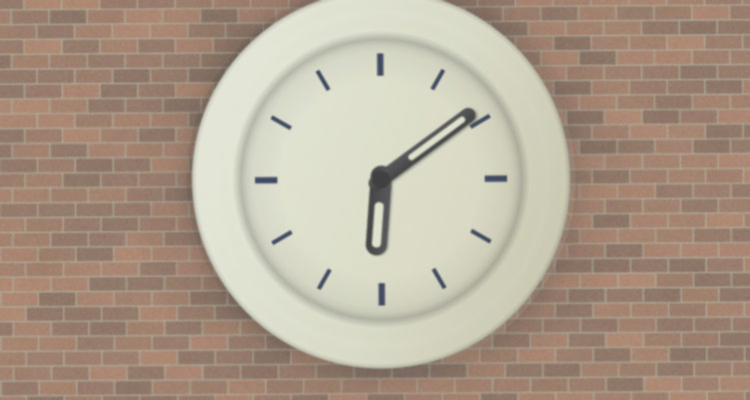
h=6 m=9
